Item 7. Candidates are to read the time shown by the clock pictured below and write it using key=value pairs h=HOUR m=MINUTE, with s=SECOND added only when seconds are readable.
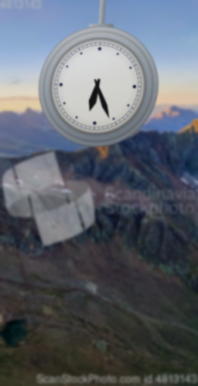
h=6 m=26
